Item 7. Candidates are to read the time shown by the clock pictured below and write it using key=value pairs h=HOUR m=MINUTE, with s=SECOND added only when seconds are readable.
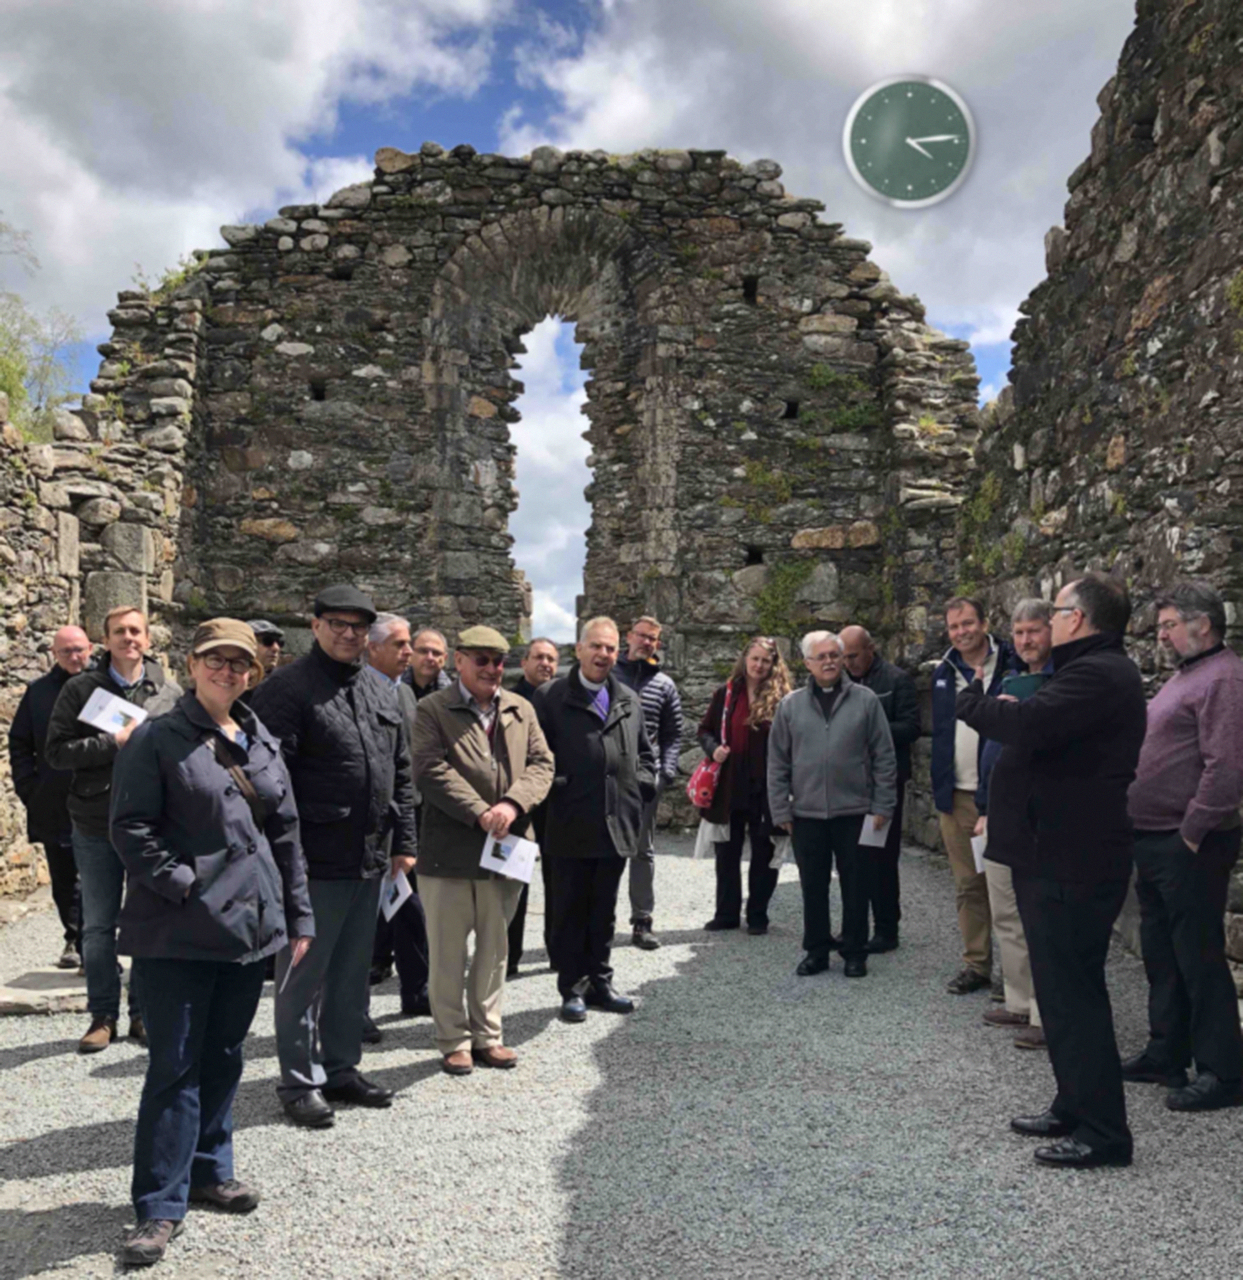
h=4 m=14
